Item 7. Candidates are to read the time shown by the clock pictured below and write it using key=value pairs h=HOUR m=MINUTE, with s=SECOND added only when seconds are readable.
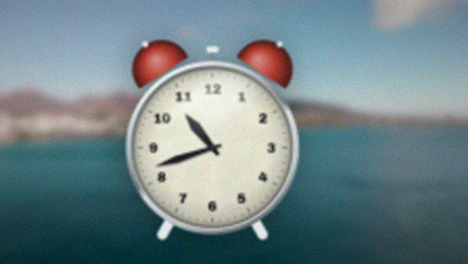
h=10 m=42
